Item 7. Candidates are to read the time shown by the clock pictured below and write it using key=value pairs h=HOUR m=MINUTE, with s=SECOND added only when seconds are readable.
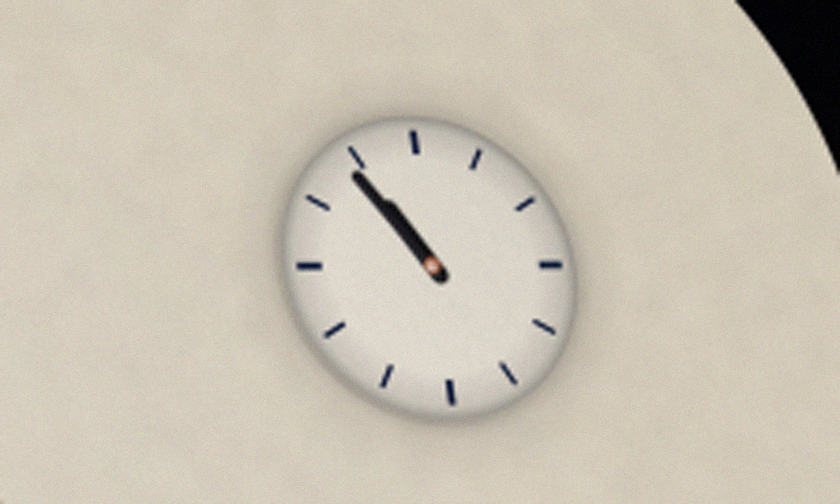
h=10 m=54
